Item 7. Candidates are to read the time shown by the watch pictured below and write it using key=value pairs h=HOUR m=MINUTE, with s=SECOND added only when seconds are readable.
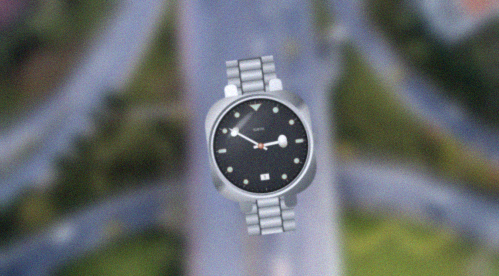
h=2 m=51
